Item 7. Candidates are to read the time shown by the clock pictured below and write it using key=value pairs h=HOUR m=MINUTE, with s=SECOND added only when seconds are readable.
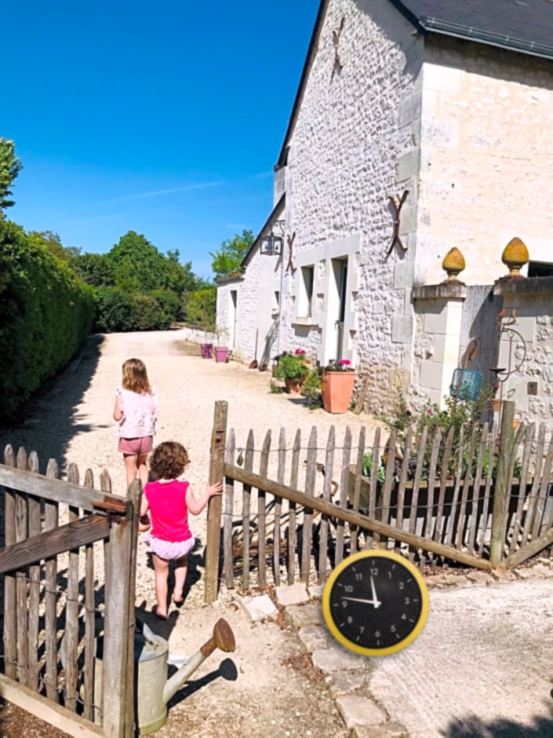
h=11 m=47
